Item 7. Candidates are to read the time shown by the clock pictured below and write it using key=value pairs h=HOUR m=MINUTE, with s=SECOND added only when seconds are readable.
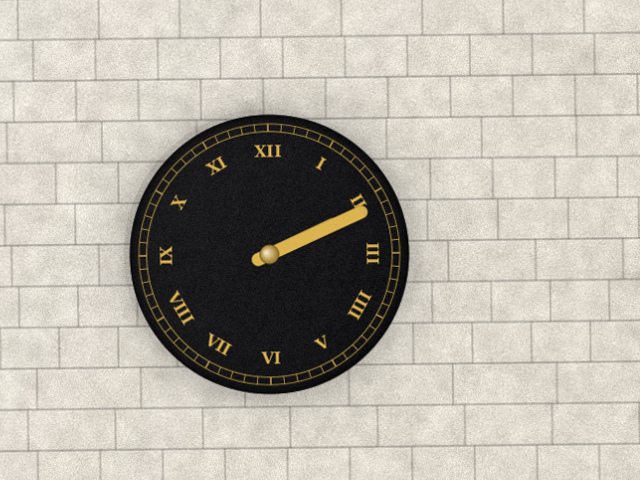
h=2 m=11
